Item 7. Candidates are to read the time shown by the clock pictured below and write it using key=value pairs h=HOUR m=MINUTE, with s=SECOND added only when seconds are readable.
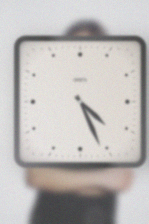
h=4 m=26
